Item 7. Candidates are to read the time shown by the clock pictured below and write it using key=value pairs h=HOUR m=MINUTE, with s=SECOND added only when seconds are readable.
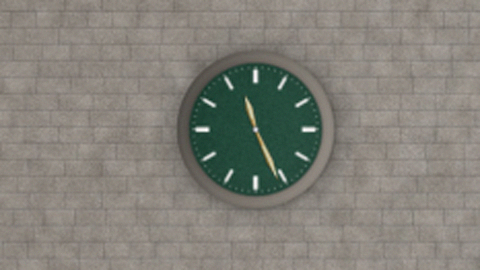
h=11 m=26
